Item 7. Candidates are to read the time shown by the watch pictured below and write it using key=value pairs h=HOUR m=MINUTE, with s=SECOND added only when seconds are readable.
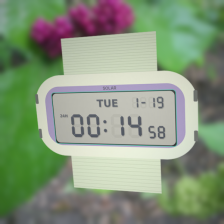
h=0 m=14 s=58
